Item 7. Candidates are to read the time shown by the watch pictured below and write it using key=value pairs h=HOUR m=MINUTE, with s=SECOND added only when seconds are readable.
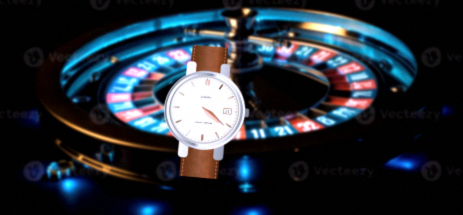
h=4 m=21
